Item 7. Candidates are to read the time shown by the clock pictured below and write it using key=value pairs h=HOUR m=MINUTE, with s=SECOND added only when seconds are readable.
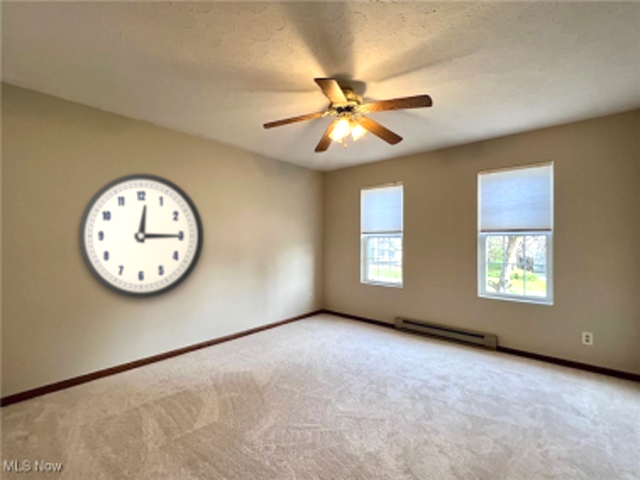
h=12 m=15
